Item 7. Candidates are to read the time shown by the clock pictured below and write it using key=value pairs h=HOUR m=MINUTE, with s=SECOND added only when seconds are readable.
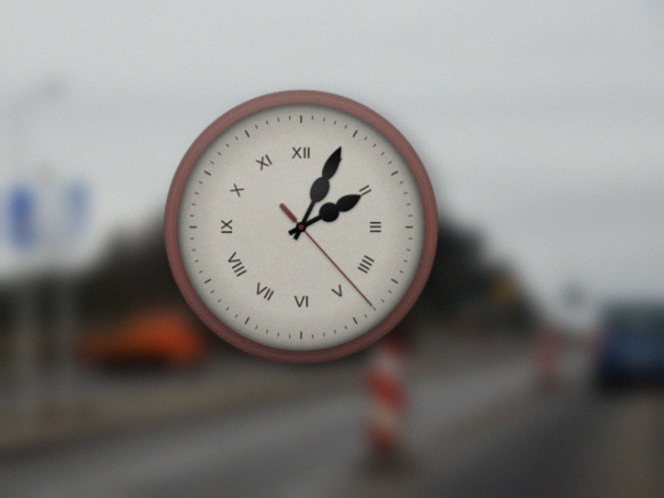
h=2 m=4 s=23
